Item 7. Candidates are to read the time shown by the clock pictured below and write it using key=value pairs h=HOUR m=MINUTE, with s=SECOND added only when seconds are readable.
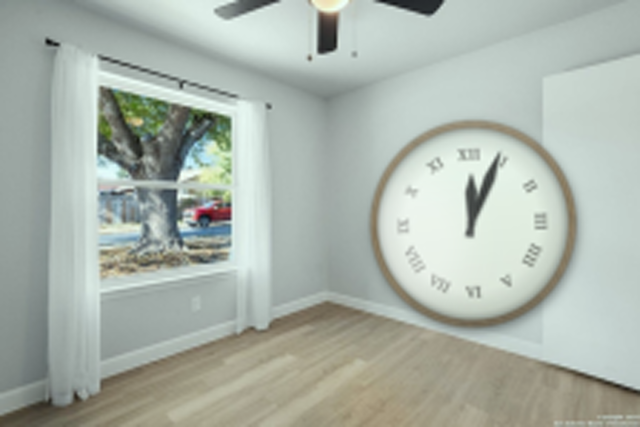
h=12 m=4
